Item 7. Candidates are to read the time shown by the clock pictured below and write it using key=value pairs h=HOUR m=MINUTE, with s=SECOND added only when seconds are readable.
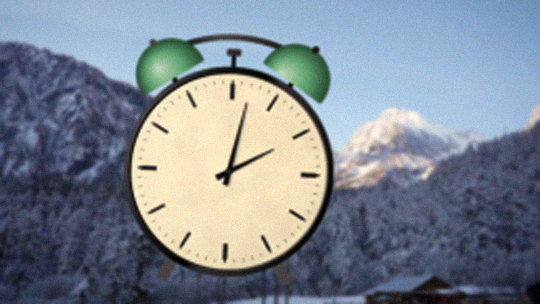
h=2 m=2
